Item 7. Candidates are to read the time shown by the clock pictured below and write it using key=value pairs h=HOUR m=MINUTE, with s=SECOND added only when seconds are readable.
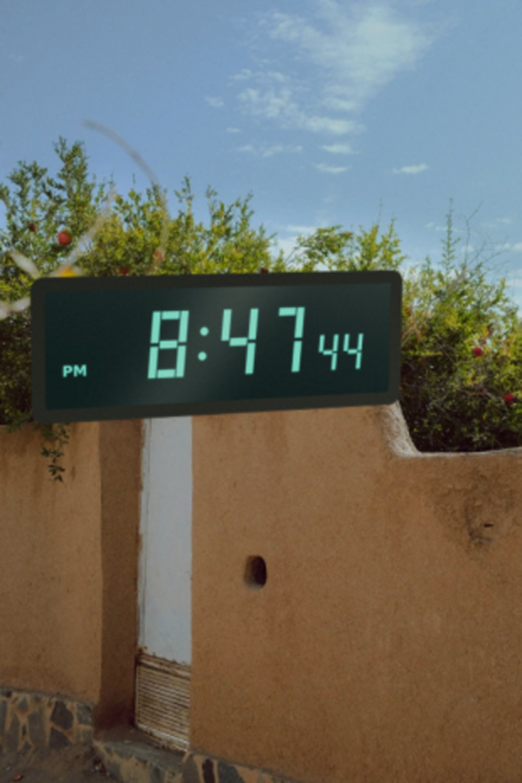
h=8 m=47 s=44
